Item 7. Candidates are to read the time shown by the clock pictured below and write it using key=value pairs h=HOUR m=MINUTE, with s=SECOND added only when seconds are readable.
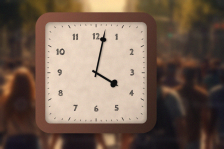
h=4 m=2
